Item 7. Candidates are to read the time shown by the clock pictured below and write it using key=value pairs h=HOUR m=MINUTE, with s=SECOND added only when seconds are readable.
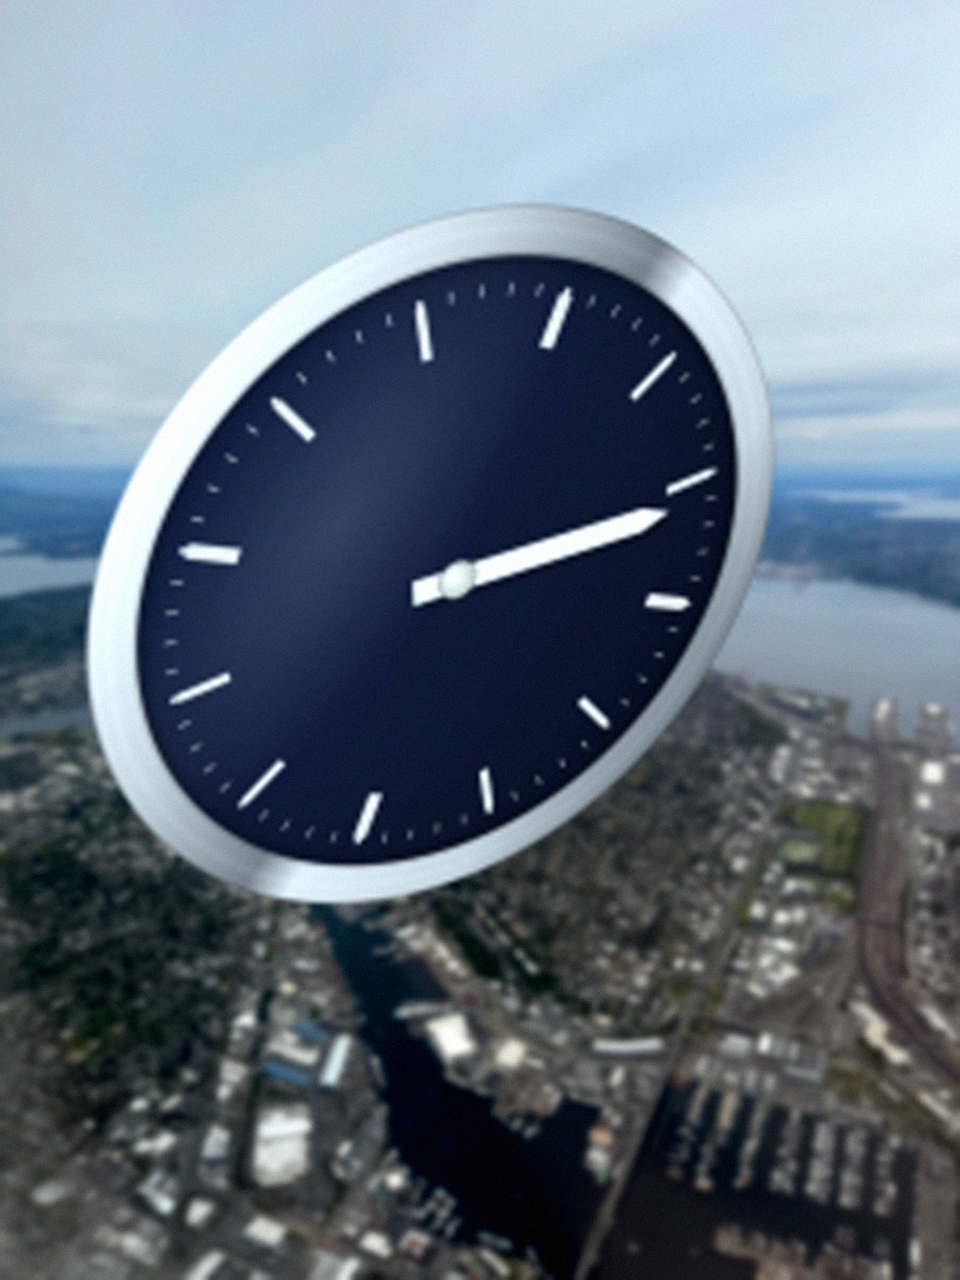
h=2 m=11
